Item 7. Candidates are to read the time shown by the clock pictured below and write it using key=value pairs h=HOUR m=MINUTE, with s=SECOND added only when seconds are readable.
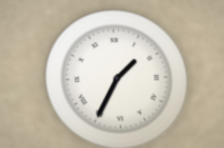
h=1 m=35
